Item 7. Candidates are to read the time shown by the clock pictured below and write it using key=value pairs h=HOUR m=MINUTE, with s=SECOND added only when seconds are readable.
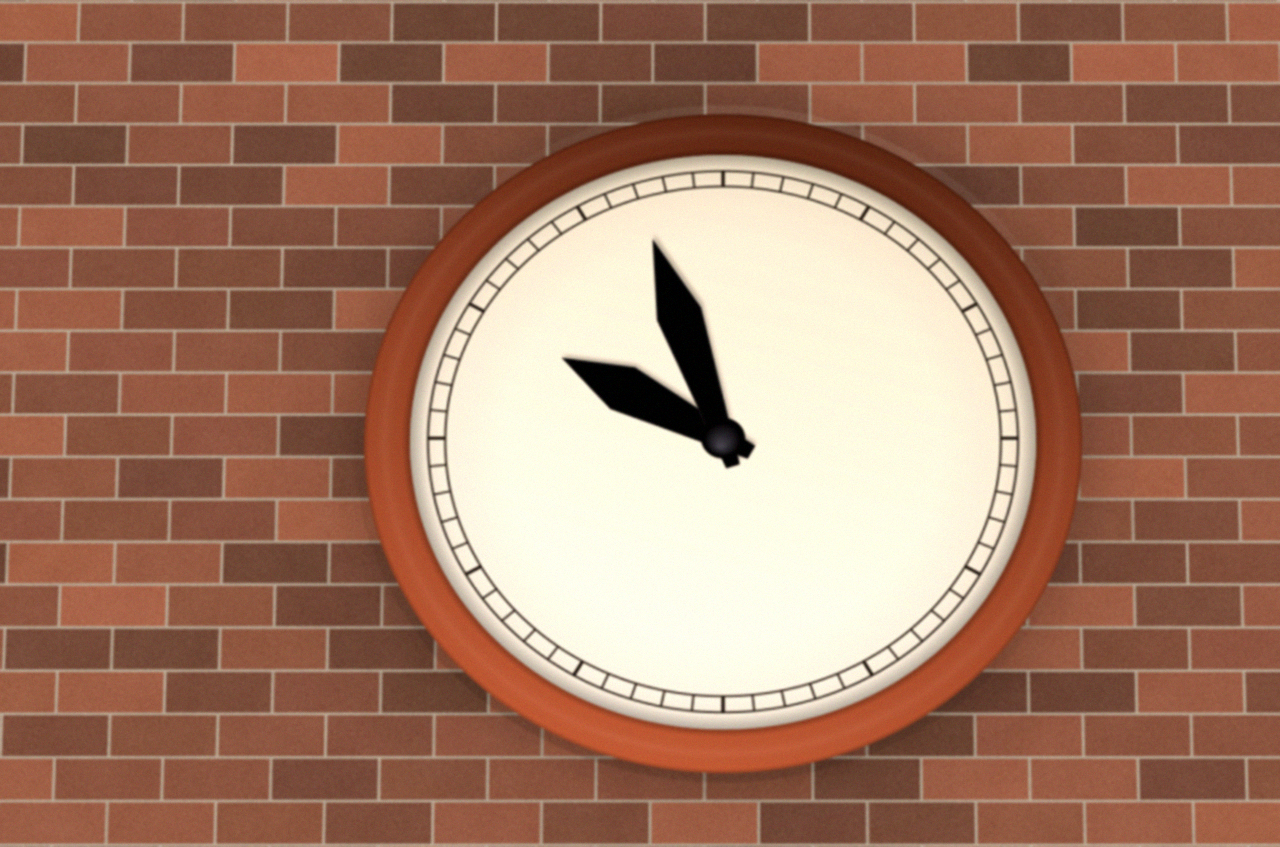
h=9 m=57
